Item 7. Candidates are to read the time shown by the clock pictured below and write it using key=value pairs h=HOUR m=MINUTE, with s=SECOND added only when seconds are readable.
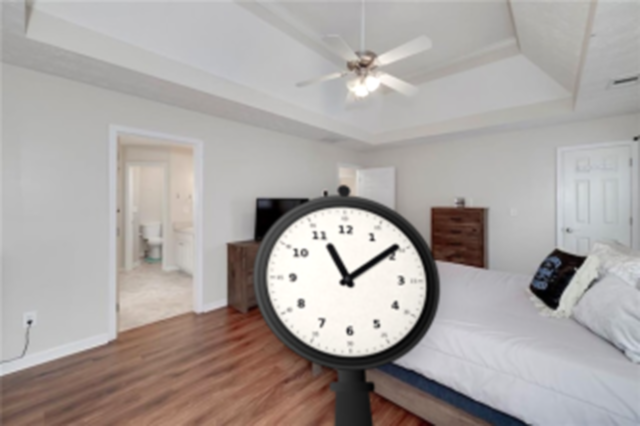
h=11 m=9
